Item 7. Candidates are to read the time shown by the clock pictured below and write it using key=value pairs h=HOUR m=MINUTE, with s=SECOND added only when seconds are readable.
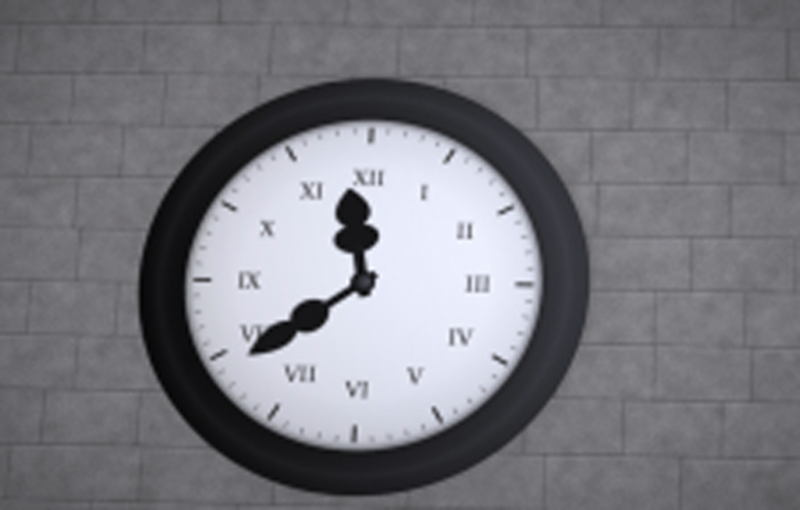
h=11 m=39
